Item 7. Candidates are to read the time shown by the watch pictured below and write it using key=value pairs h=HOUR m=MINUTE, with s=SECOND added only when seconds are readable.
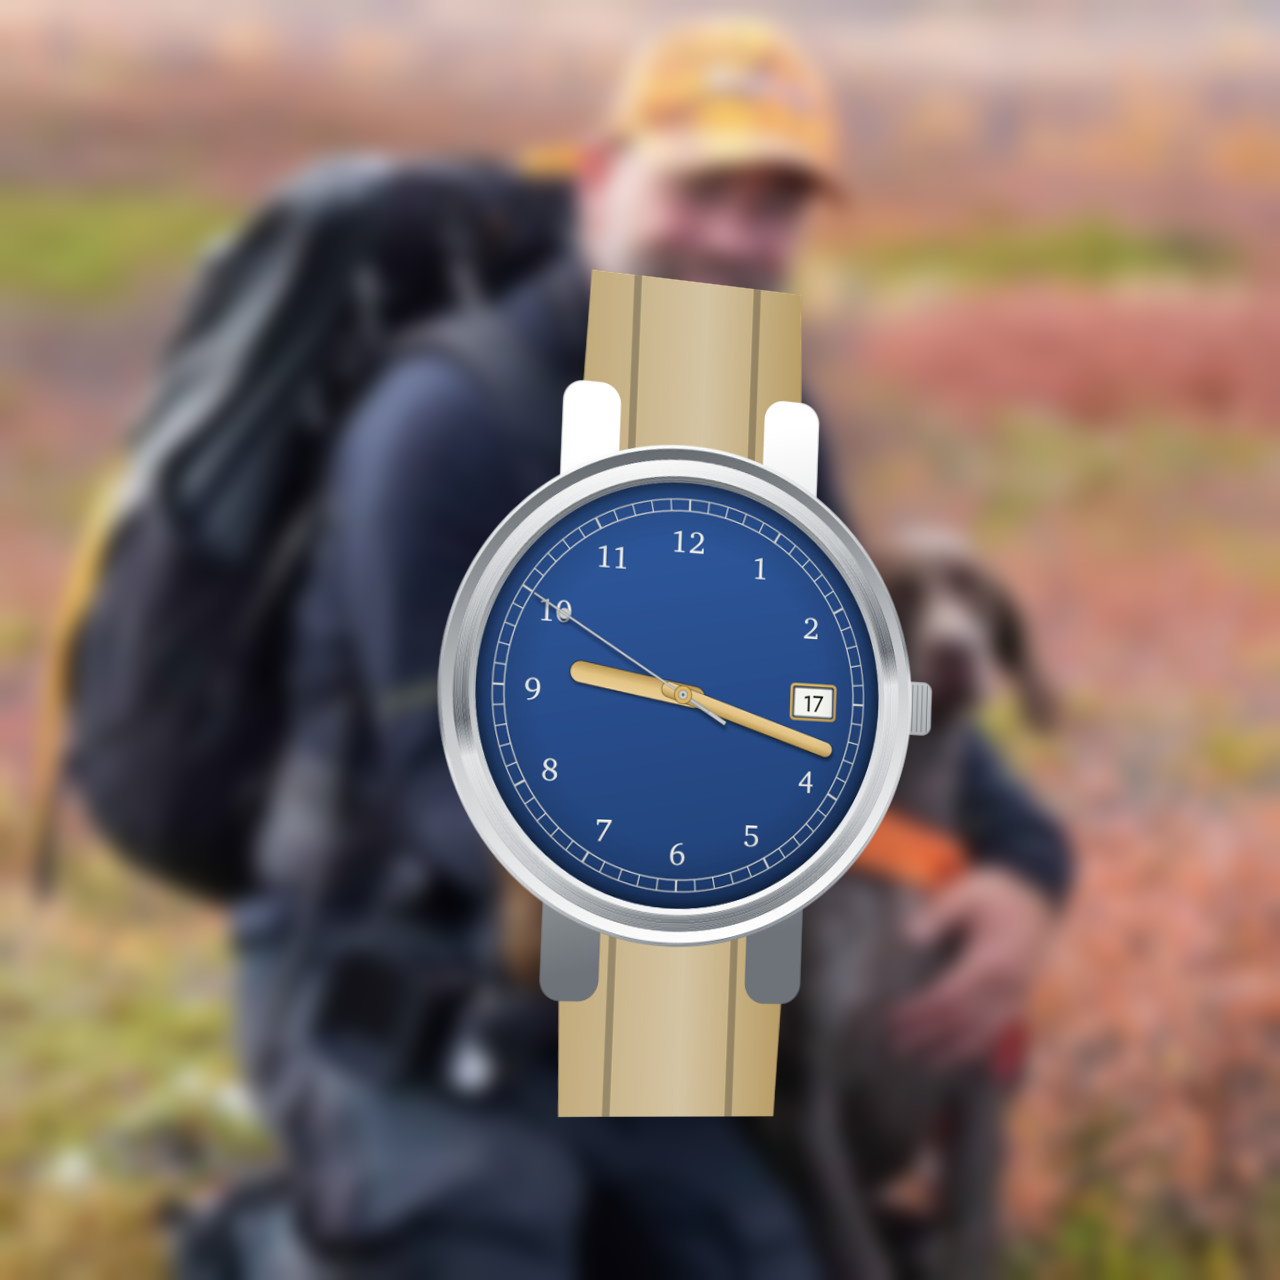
h=9 m=17 s=50
